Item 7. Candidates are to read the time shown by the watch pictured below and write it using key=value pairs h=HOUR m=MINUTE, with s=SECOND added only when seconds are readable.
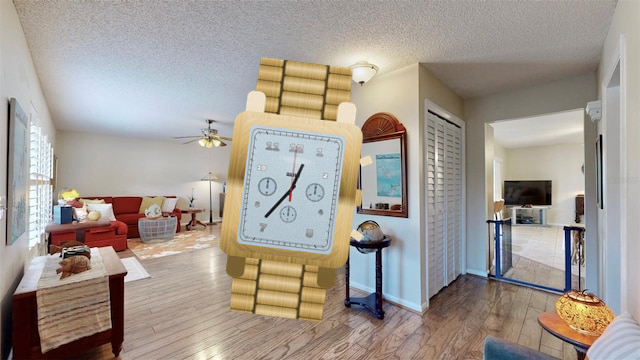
h=12 m=36
